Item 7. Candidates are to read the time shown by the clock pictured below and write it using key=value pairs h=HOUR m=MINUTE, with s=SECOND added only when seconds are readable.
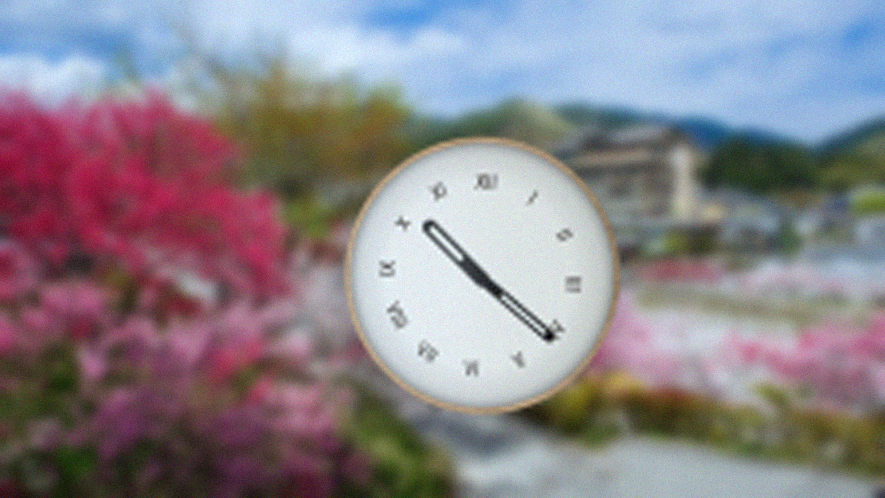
h=10 m=21
